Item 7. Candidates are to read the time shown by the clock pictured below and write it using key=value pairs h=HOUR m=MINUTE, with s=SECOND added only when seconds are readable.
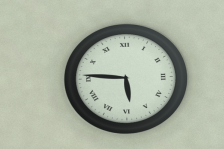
h=5 m=46
